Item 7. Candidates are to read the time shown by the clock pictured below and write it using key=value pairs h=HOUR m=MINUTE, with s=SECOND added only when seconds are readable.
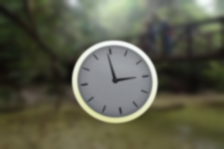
h=2 m=59
